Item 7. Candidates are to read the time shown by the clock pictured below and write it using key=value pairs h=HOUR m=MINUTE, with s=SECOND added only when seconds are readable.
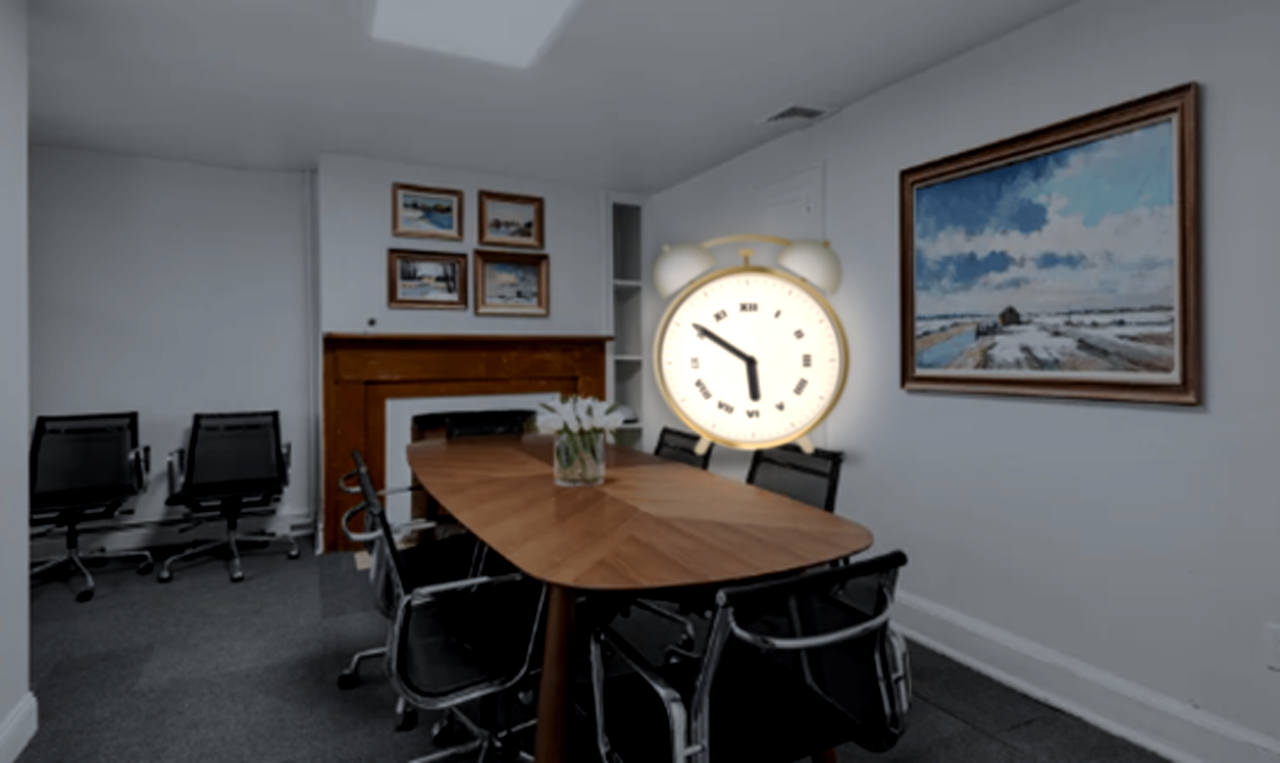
h=5 m=51
